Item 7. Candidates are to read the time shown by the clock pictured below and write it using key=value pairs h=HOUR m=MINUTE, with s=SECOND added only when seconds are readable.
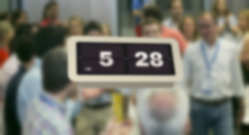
h=5 m=28
